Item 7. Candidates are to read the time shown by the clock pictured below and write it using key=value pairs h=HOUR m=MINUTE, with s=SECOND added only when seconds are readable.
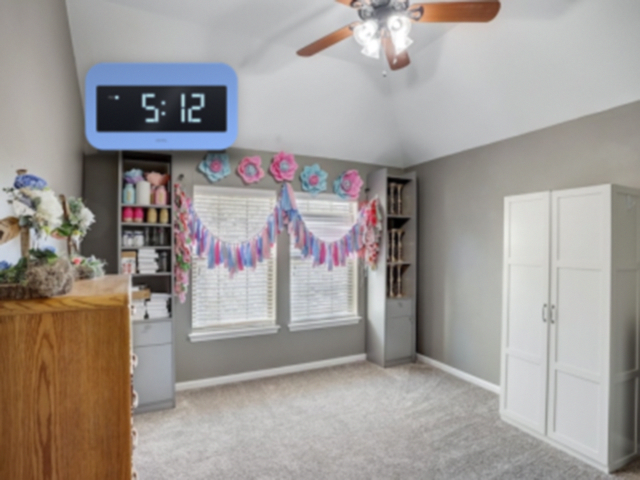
h=5 m=12
